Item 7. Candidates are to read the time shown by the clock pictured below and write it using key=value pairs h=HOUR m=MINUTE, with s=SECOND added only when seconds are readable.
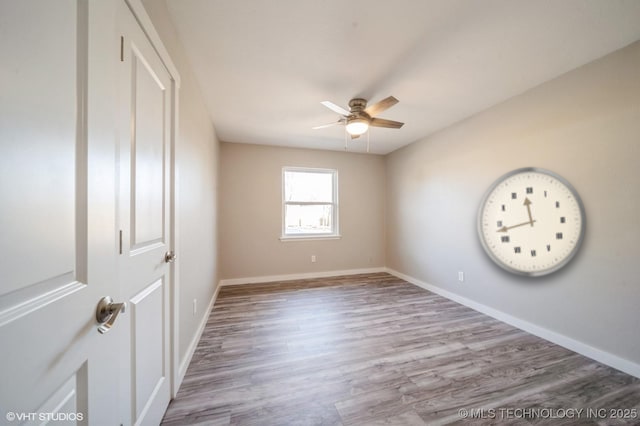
h=11 m=43
